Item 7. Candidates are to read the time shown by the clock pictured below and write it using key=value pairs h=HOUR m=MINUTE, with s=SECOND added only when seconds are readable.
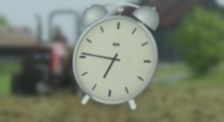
h=6 m=46
